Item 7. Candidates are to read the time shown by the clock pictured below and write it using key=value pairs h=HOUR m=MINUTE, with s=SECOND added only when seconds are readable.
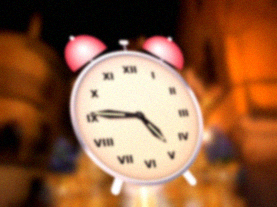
h=4 m=46
